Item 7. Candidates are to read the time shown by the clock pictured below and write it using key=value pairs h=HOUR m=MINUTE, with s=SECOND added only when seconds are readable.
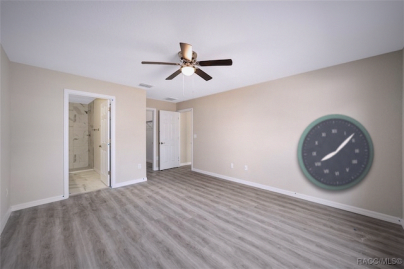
h=8 m=8
